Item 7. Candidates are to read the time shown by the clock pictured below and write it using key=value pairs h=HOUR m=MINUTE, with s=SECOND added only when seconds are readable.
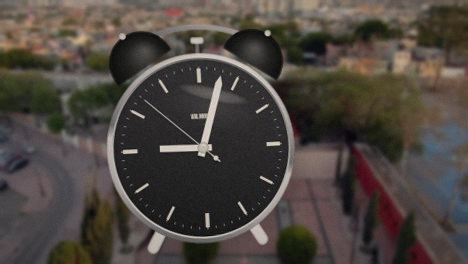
h=9 m=2 s=52
